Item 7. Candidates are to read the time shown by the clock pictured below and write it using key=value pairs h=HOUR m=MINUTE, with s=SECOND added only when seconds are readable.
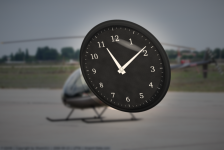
h=11 m=9
